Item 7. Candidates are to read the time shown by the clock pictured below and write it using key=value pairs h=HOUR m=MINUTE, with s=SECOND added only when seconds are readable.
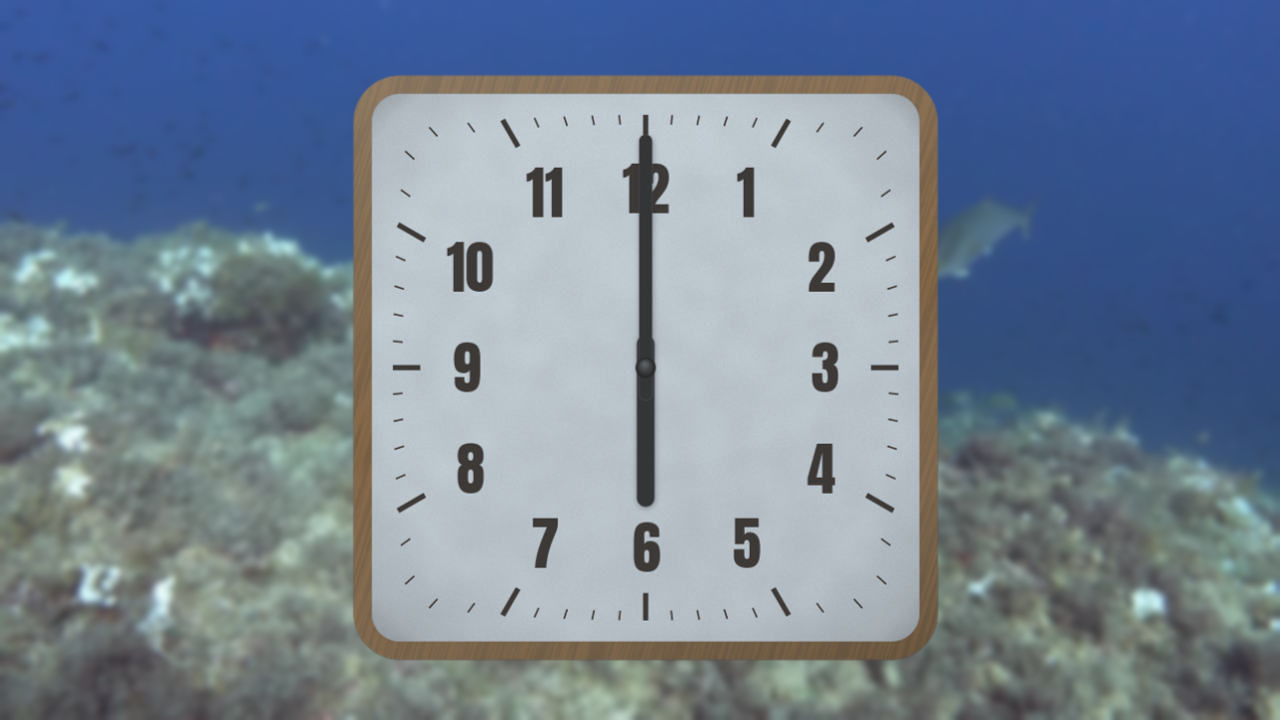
h=6 m=0
